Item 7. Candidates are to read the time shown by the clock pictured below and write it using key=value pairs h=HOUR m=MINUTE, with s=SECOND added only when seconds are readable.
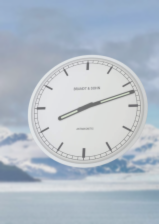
h=8 m=12
